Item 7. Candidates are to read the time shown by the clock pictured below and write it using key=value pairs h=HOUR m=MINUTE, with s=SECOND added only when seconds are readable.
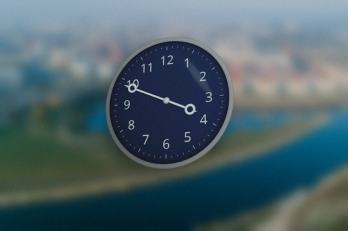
h=3 m=49
